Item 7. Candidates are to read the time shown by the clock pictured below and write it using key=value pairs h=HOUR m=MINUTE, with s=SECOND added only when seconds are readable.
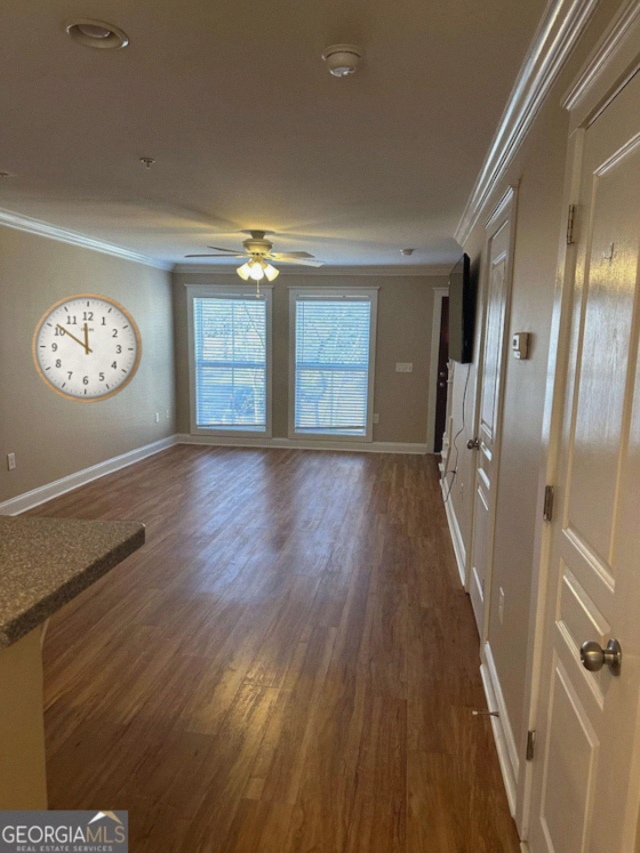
h=11 m=51
